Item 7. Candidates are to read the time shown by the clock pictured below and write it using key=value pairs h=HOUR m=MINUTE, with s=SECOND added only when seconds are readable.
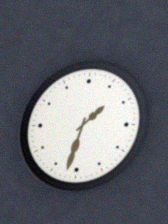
h=1 m=32
